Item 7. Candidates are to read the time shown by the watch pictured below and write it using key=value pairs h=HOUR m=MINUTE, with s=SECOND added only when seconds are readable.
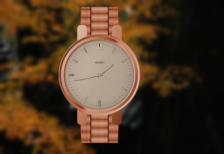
h=1 m=43
